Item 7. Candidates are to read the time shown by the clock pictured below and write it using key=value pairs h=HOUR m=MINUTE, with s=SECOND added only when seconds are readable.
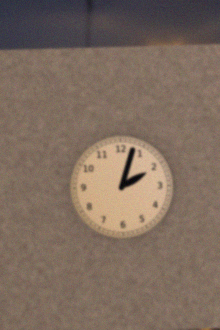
h=2 m=3
